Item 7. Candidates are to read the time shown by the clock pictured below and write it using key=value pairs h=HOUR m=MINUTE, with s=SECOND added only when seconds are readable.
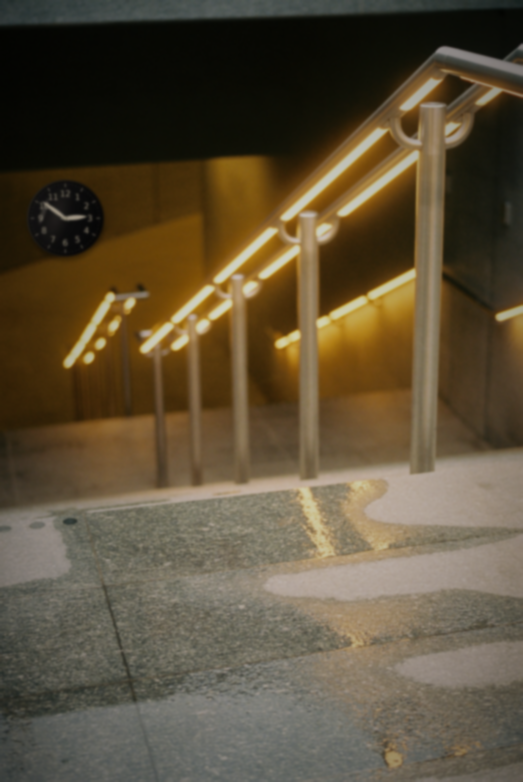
h=2 m=51
